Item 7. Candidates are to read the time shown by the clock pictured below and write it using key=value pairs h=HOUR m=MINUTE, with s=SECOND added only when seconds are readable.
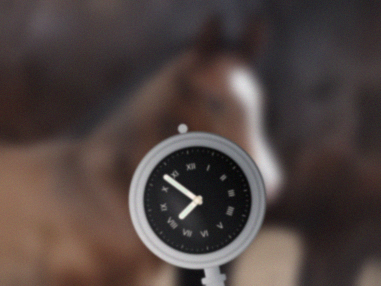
h=7 m=53
